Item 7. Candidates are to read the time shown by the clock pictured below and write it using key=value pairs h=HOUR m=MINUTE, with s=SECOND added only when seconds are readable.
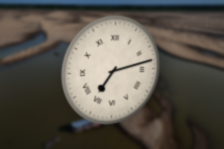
h=7 m=13
